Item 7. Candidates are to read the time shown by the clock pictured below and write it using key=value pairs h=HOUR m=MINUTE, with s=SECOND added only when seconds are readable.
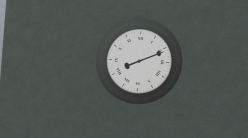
h=8 m=11
